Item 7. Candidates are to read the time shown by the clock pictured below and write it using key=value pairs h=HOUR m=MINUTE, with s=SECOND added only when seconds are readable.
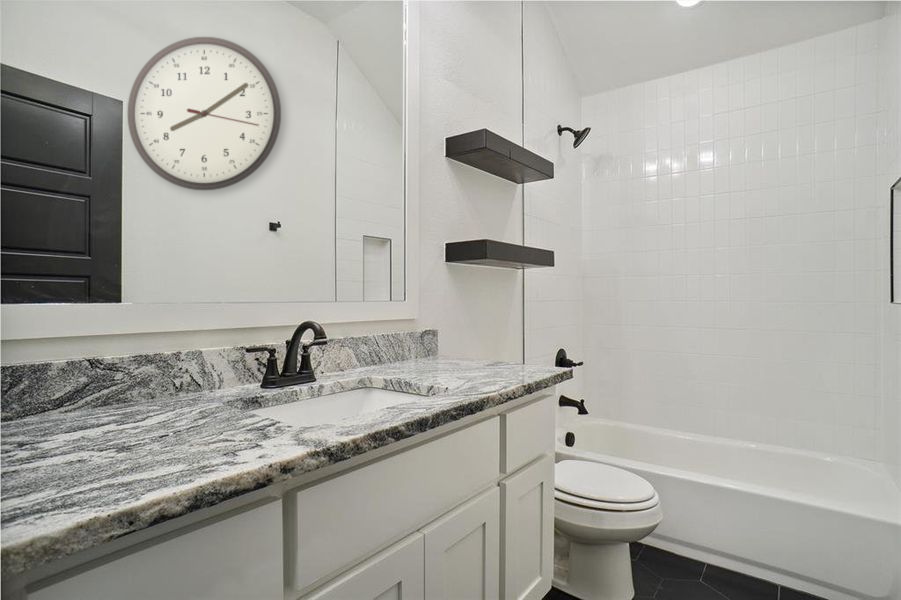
h=8 m=9 s=17
